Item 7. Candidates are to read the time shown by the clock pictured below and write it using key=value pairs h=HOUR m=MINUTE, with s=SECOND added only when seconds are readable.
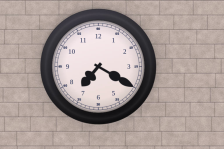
h=7 m=20
